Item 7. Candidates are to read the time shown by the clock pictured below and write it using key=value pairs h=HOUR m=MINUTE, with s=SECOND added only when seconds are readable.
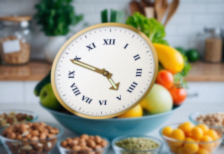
h=4 m=49
